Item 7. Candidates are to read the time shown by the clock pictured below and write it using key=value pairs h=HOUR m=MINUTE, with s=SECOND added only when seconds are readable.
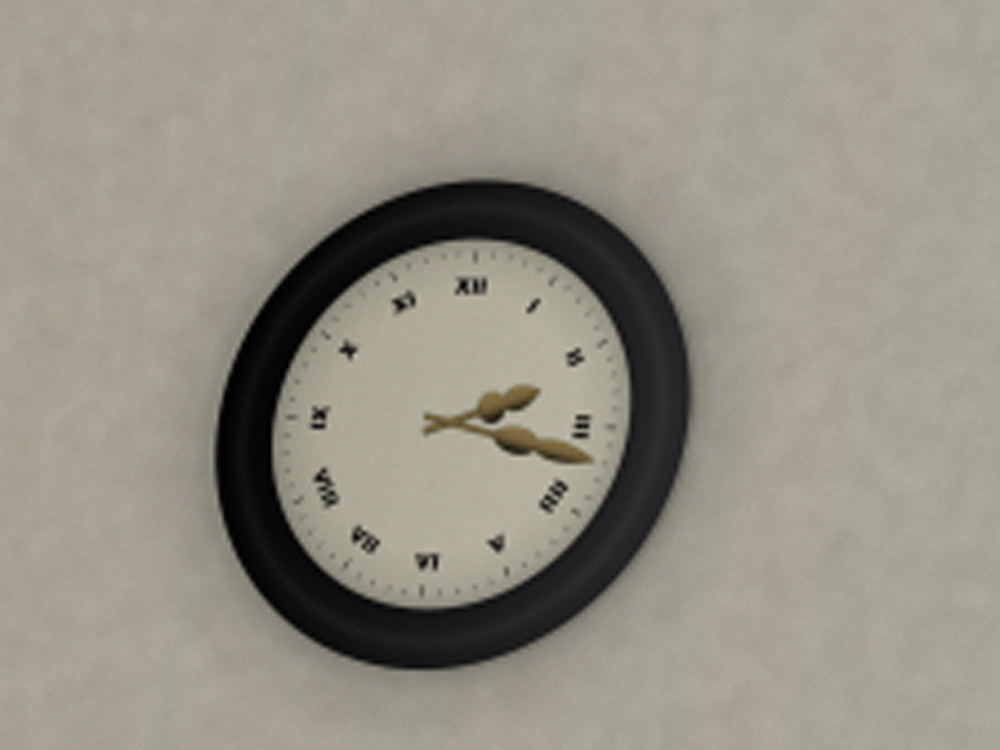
h=2 m=17
